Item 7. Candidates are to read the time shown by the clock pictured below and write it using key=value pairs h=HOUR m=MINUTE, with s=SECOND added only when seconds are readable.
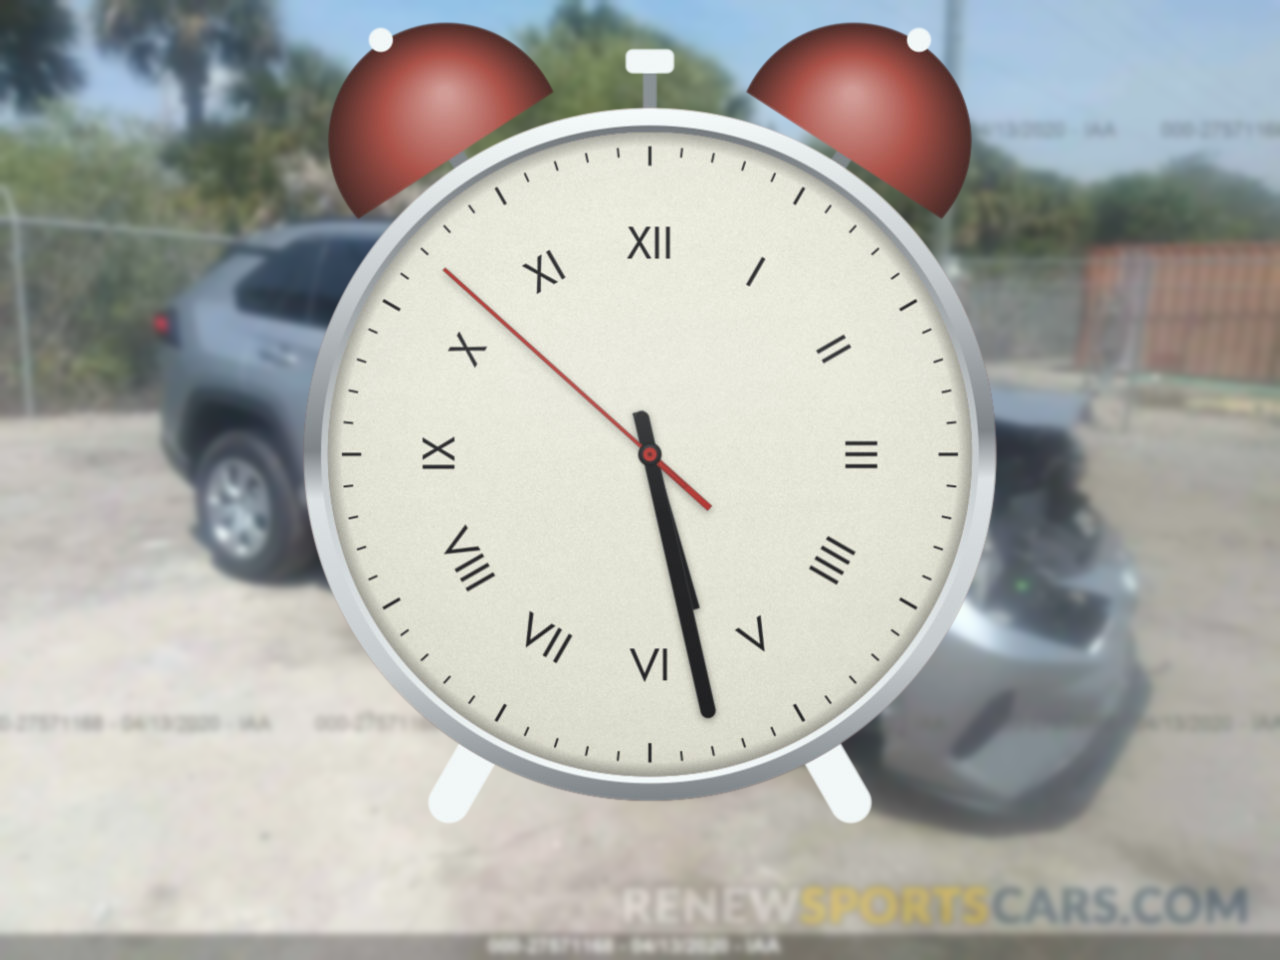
h=5 m=27 s=52
